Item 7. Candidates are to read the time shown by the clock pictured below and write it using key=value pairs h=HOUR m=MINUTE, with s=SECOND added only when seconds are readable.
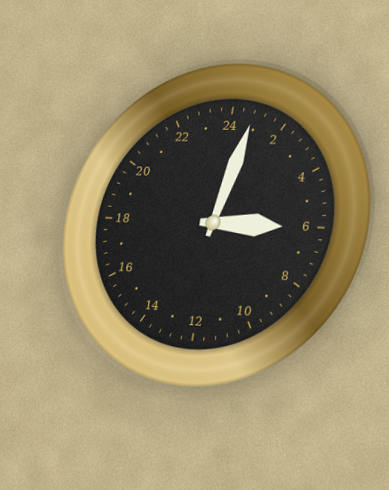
h=6 m=2
